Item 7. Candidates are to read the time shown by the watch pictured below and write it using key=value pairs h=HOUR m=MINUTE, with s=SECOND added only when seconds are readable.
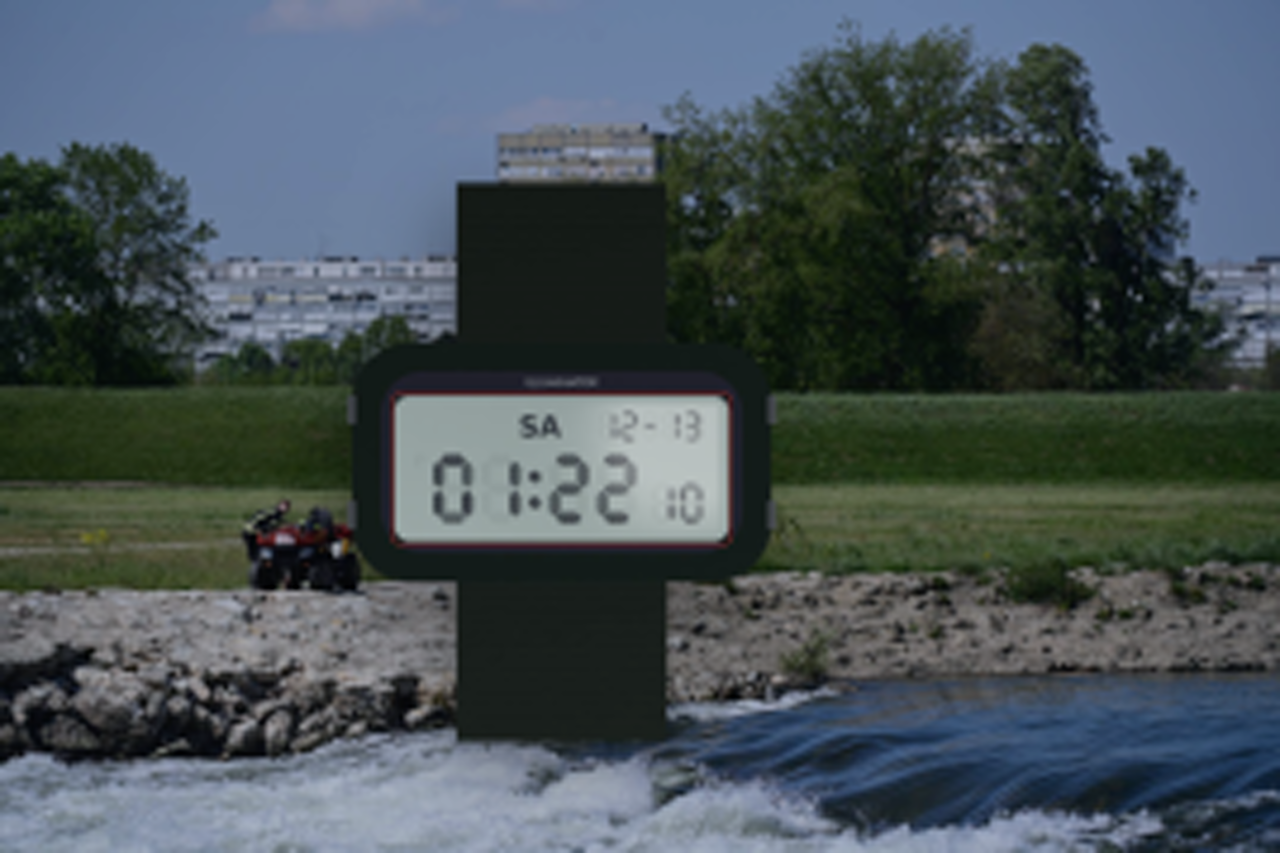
h=1 m=22 s=10
